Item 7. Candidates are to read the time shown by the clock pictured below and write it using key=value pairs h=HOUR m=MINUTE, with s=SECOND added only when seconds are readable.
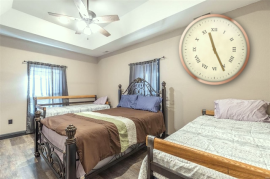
h=11 m=26
